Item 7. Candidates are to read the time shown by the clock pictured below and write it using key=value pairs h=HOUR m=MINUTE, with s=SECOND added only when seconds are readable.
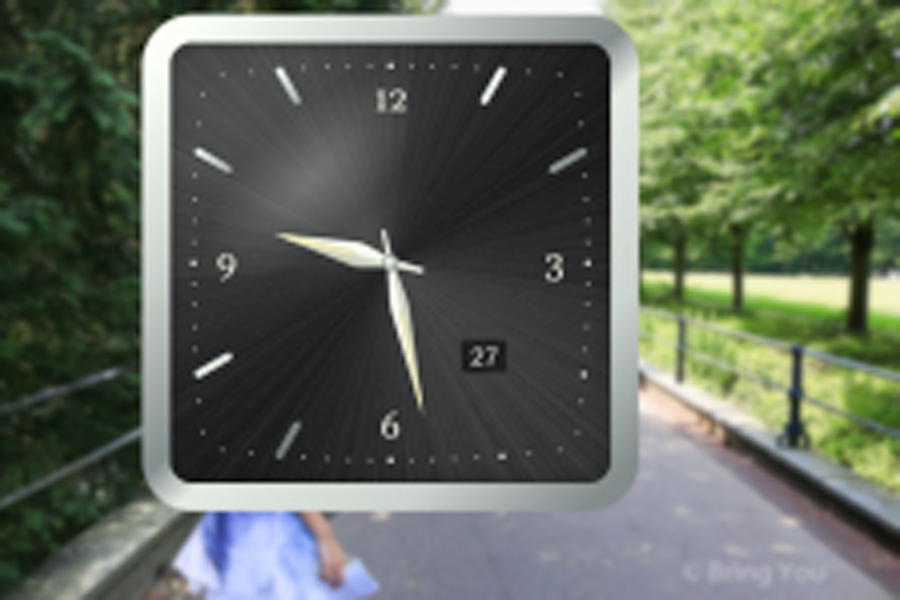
h=9 m=28
